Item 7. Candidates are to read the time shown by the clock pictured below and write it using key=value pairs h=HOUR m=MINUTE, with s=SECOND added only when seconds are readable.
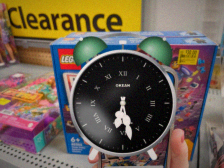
h=6 m=28
